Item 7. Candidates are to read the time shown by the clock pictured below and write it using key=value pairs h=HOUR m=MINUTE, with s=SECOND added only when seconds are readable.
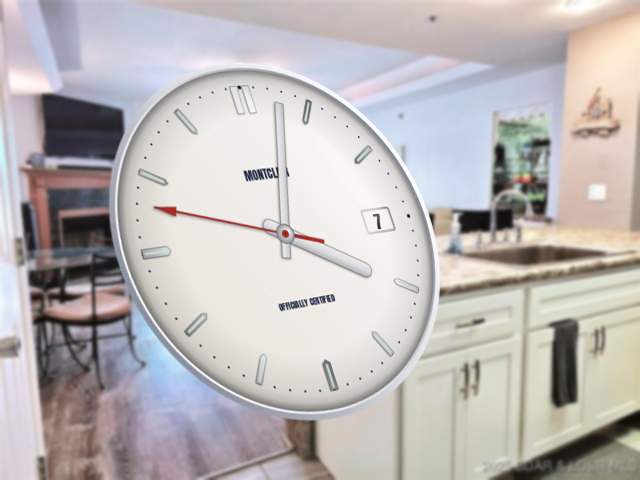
h=4 m=2 s=48
